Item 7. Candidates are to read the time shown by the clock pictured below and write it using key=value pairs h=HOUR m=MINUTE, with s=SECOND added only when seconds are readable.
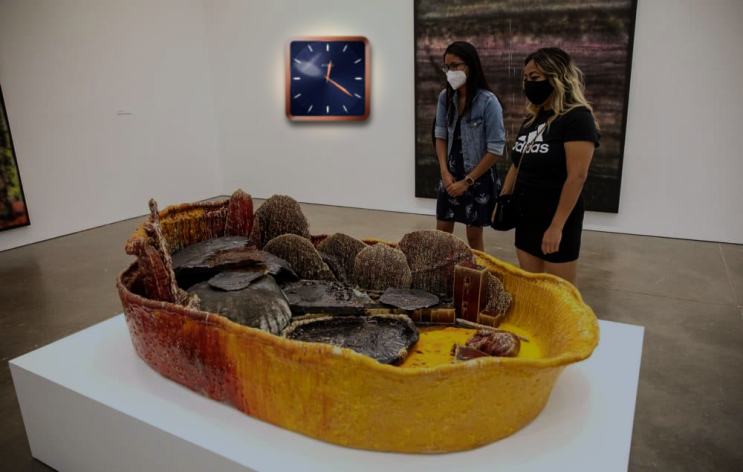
h=12 m=21
